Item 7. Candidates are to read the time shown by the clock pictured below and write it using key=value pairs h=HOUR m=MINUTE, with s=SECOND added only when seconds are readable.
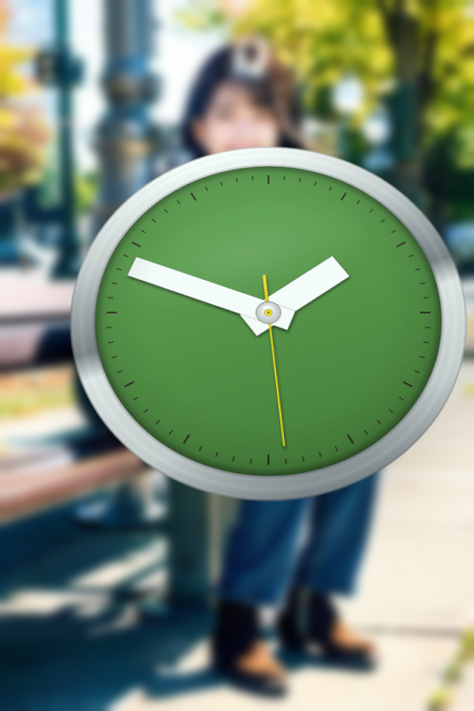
h=1 m=48 s=29
